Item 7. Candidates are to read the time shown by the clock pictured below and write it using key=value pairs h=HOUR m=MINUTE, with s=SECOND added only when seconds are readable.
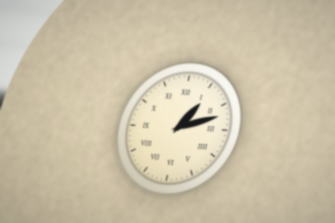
h=1 m=12
